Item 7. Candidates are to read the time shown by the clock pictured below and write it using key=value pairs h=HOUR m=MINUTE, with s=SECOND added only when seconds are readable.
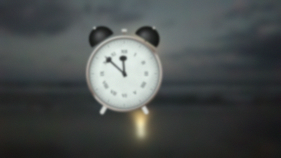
h=11 m=52
